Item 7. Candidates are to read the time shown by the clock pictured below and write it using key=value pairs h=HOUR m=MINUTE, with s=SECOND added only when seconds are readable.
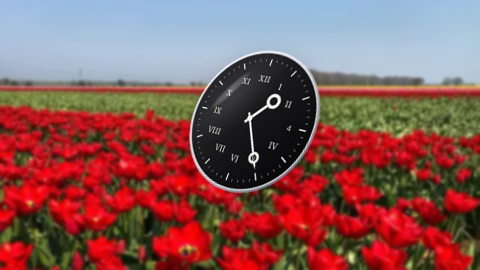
h=1 m=25
